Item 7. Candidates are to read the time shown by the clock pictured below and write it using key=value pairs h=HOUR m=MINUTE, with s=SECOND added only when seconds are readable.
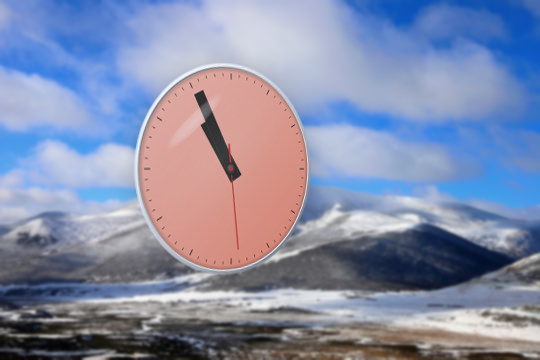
h=10 m=55 s=29
